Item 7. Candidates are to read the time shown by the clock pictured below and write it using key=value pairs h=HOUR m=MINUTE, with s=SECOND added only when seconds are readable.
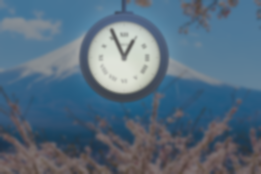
h=12 m=56
